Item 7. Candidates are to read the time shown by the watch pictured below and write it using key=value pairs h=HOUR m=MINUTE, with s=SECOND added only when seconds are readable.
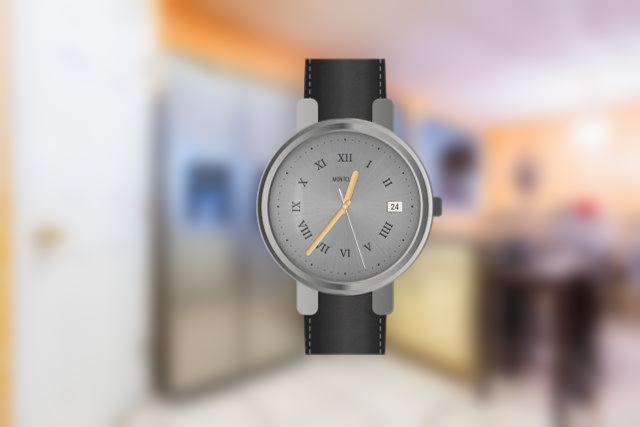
h=12 m=36 s=27
